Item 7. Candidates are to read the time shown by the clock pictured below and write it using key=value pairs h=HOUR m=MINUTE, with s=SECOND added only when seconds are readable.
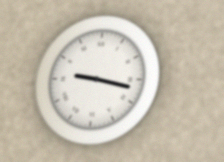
h=9 m=17
